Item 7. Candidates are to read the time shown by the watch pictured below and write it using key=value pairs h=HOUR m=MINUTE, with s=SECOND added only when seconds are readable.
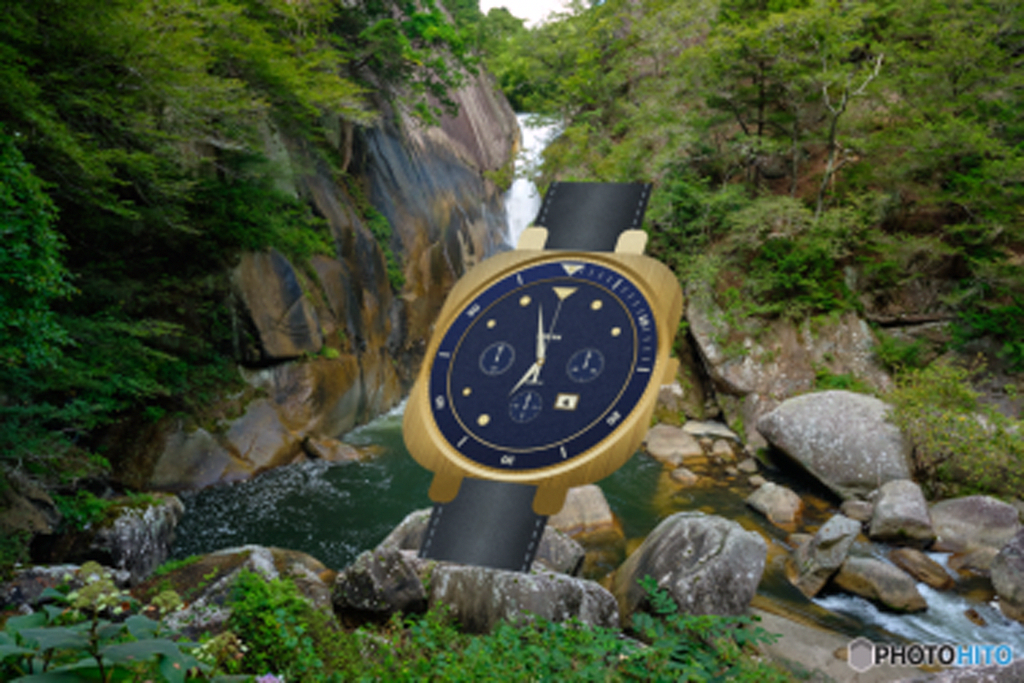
h=6 m=57
